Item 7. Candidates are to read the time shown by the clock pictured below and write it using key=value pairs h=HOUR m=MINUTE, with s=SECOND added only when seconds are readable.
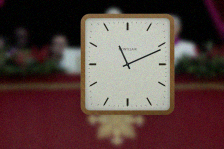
h=11 m=11
